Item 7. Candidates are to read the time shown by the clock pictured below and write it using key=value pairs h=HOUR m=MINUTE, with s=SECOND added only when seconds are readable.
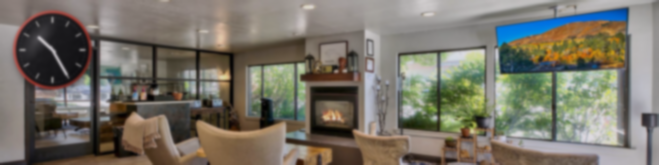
h=10 m=25
